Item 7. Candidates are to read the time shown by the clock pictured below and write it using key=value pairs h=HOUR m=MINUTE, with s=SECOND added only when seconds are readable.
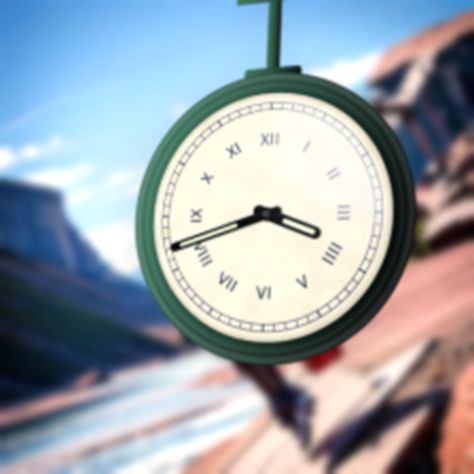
h=3 m=42
